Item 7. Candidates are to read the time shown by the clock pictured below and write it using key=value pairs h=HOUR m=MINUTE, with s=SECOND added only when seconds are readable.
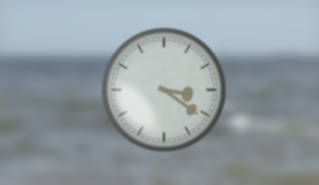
h=3 m=21
